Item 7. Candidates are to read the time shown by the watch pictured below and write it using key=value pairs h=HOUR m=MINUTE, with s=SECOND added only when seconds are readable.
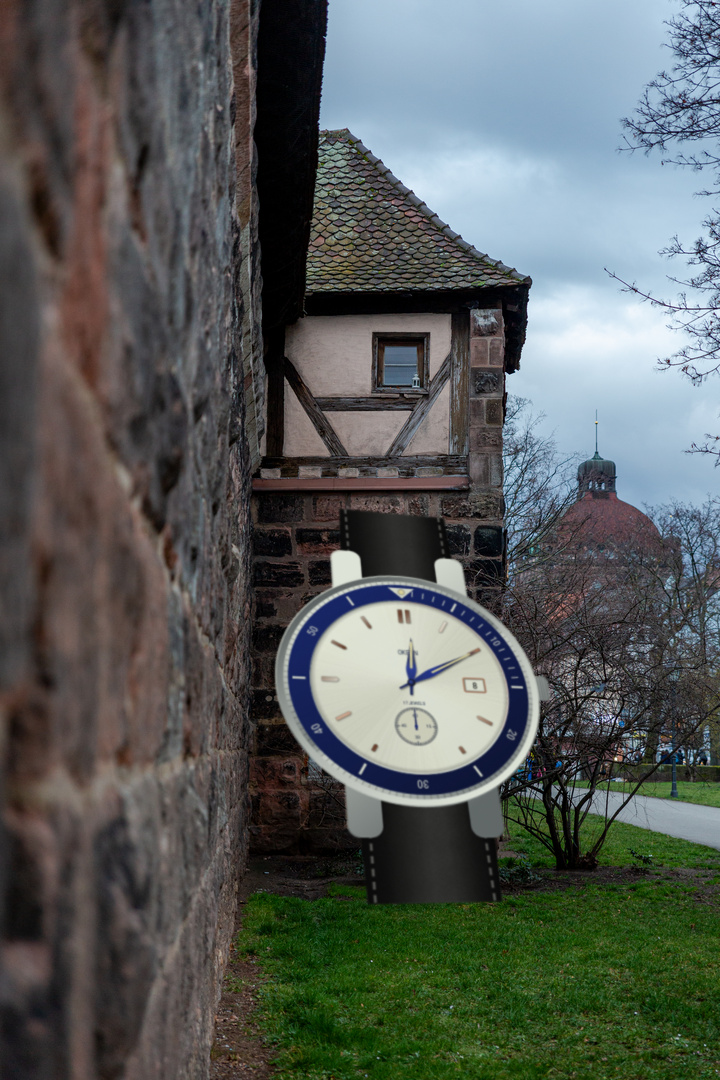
h=12 m=10
